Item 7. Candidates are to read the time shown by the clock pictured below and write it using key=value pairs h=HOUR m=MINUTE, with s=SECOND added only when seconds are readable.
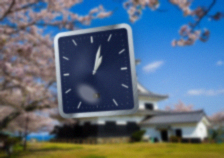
h=1 m=3
